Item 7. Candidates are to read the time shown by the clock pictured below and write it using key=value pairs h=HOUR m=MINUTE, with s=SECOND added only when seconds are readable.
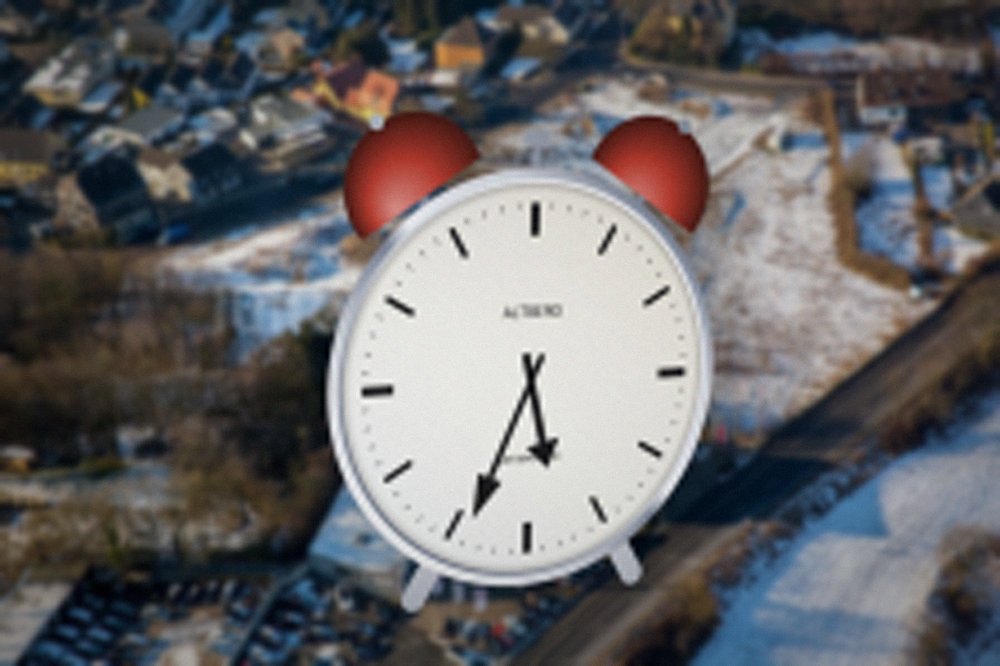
h=5 m=34
